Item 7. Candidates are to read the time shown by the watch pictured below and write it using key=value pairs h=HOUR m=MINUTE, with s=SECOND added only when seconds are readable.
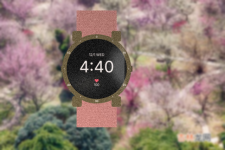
h=4 m=40
